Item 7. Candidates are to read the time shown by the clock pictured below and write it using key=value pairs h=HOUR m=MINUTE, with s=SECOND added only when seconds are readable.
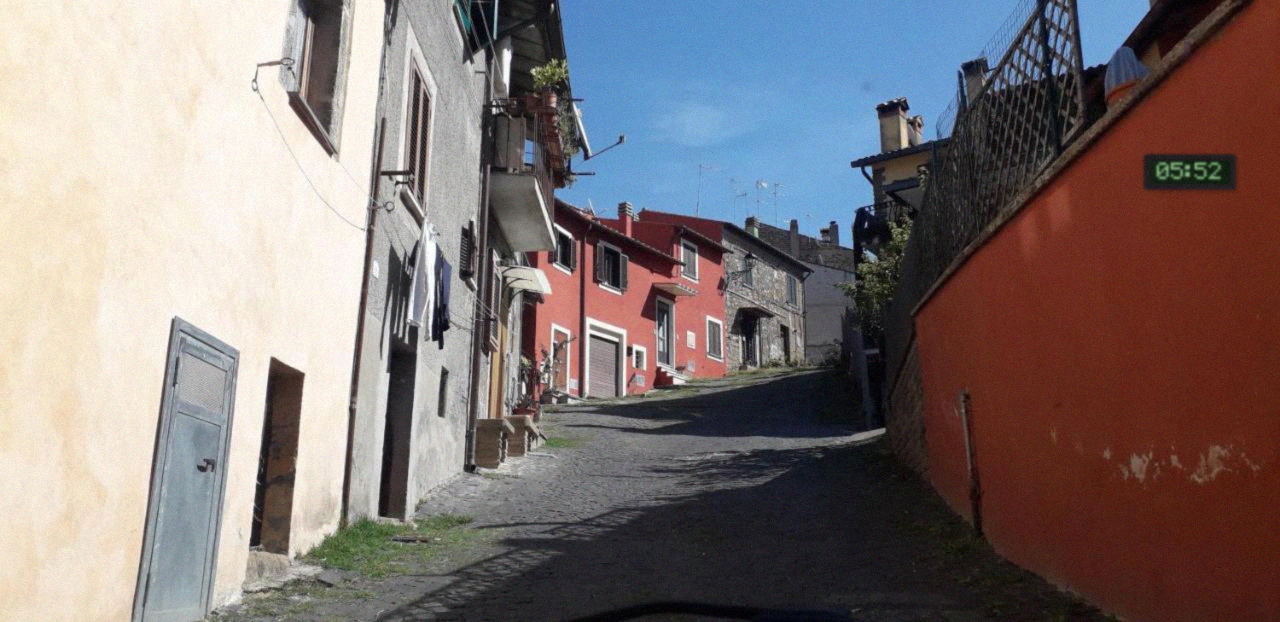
h=5 m=52
